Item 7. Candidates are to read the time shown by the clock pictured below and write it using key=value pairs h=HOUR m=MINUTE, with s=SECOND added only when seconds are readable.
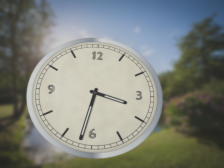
h=3 m=32
